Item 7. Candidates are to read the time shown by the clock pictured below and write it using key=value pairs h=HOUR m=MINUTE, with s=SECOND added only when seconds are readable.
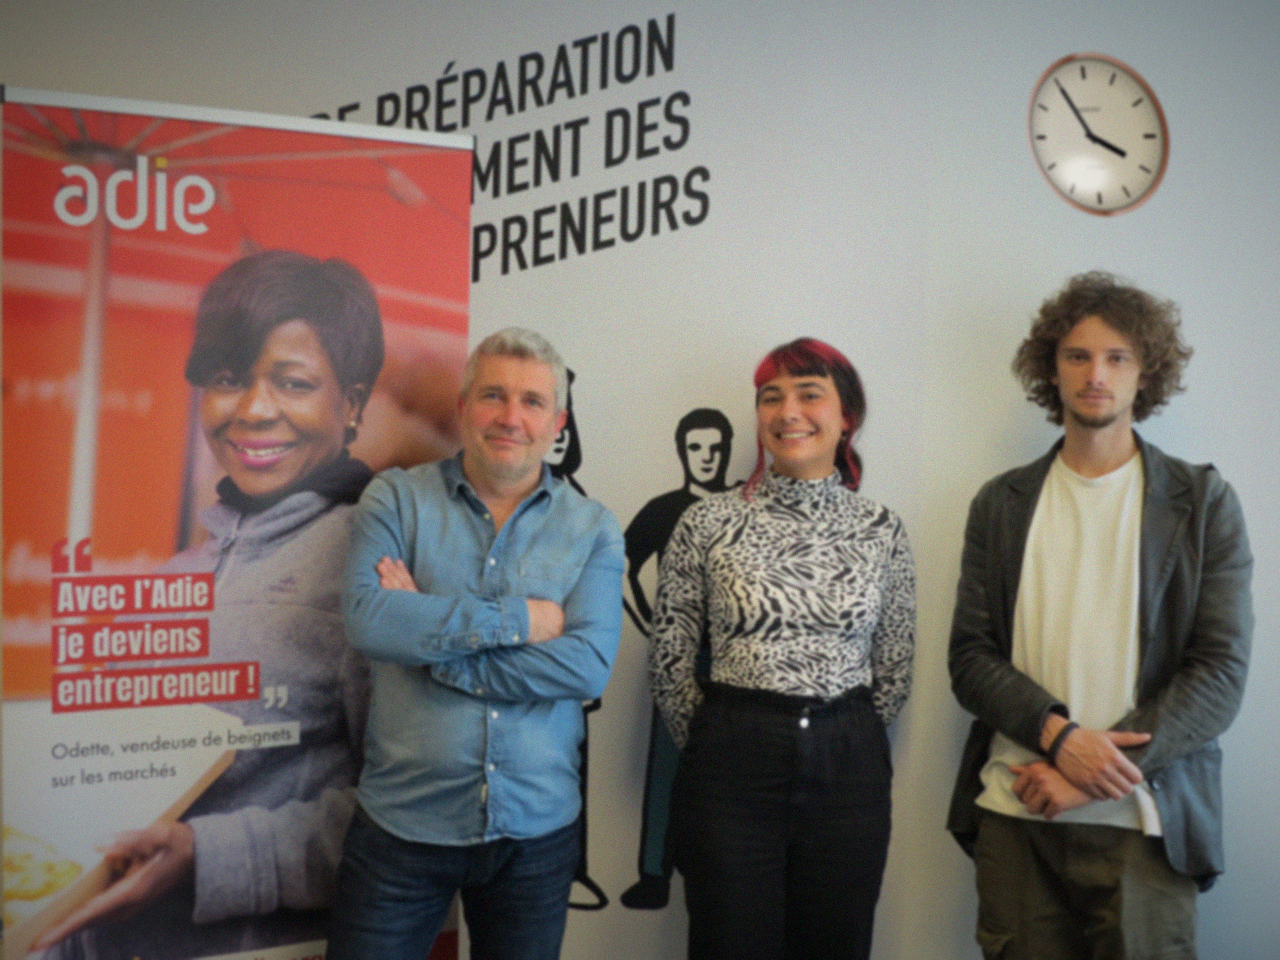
h=3 m=55
